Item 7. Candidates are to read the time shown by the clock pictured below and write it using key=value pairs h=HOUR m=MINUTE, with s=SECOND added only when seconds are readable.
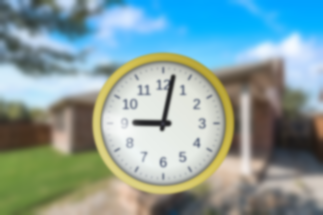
h=9 m=2
